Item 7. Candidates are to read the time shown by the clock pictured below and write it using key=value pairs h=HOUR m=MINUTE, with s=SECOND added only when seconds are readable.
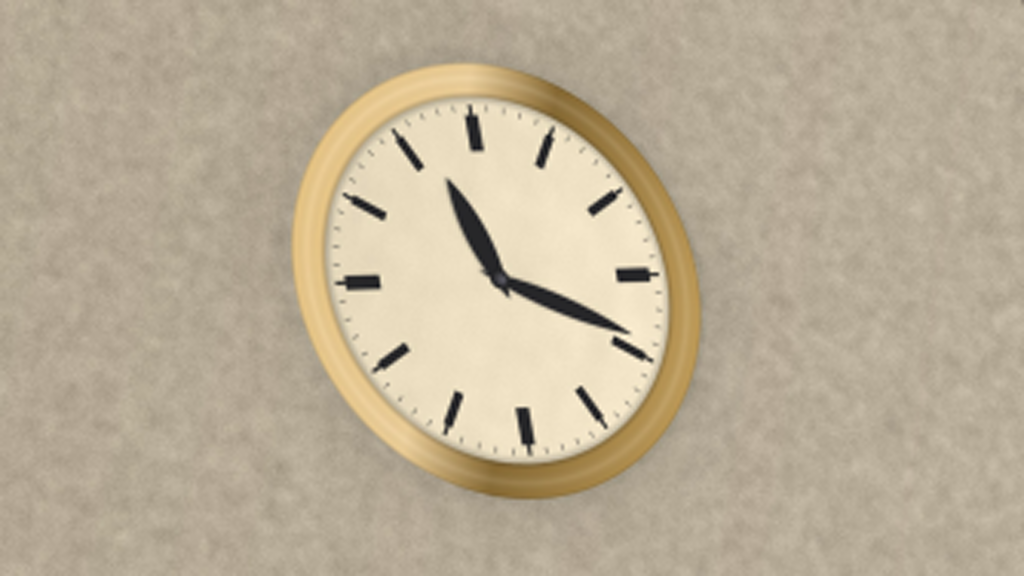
h=11 m=19
